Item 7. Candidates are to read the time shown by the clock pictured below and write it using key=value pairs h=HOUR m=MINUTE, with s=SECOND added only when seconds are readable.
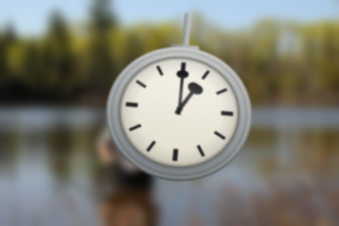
h=1 m=0
